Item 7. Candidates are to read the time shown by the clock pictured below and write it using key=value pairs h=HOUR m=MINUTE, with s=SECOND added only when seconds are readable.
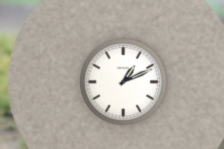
h=1 m=11
